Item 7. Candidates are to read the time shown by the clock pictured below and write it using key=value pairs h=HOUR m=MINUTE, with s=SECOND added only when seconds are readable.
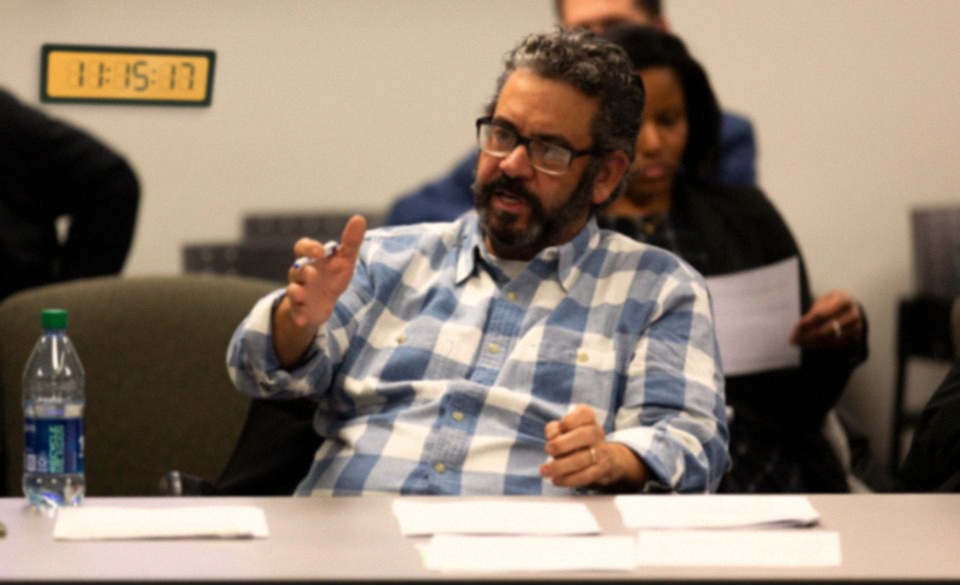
h=11 m=15 s=17
